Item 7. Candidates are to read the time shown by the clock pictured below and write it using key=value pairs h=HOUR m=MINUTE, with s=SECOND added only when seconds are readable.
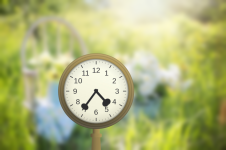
h=4 m=36
